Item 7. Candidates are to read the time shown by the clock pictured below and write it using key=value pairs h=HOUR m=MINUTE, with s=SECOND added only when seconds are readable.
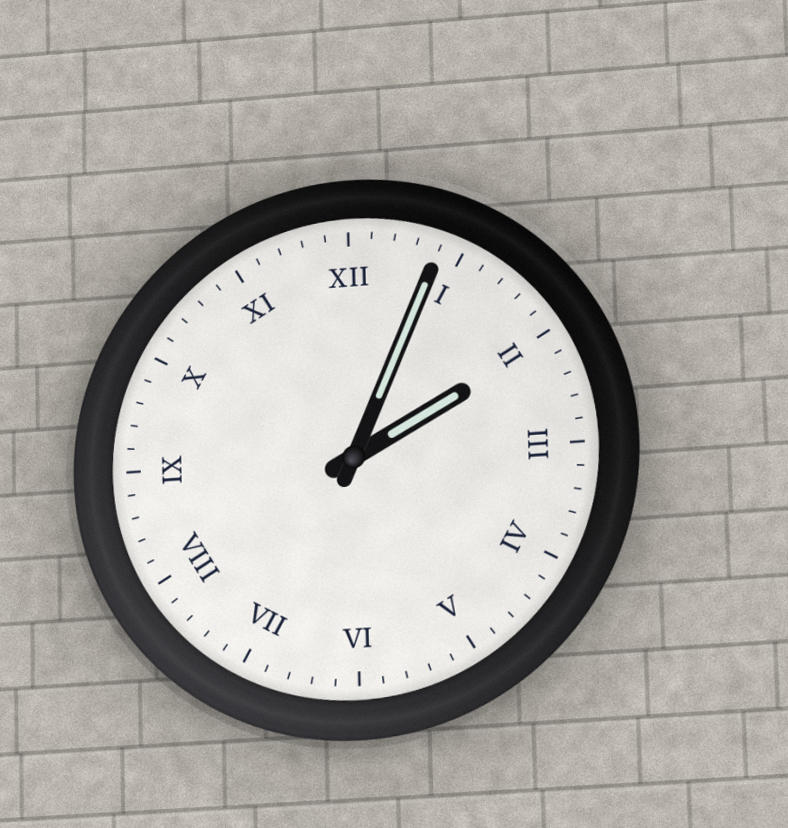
h=2 m=4
